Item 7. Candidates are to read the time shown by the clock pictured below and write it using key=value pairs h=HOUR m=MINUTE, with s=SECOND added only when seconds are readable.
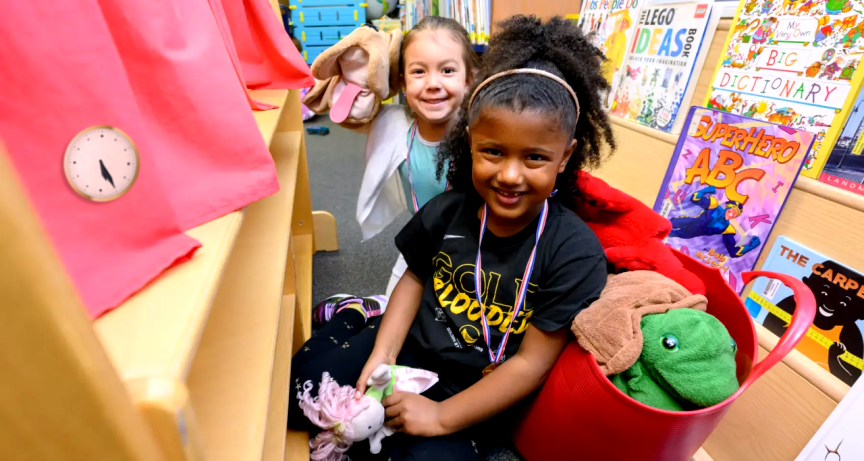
h=5 m=25
